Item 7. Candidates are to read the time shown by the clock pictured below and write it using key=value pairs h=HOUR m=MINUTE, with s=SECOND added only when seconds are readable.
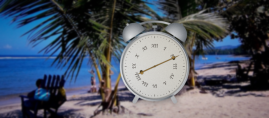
h=8 m=11
